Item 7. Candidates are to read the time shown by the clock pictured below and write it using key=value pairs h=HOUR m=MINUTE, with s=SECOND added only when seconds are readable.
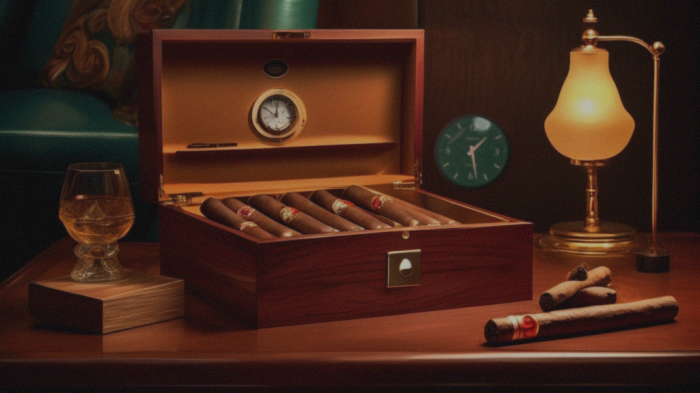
h=1 m=28
